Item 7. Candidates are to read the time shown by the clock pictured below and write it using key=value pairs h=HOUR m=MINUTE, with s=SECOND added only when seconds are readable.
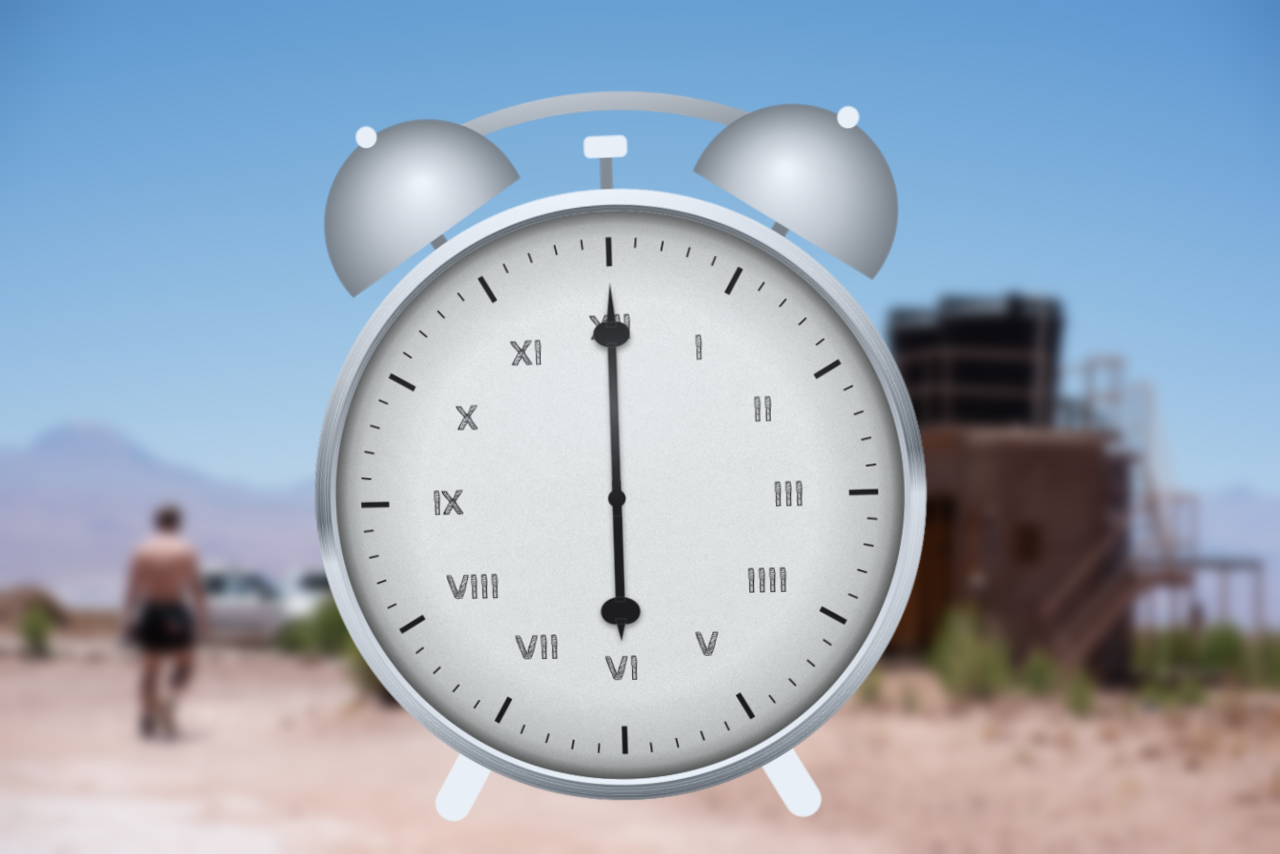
h=6 m=0
